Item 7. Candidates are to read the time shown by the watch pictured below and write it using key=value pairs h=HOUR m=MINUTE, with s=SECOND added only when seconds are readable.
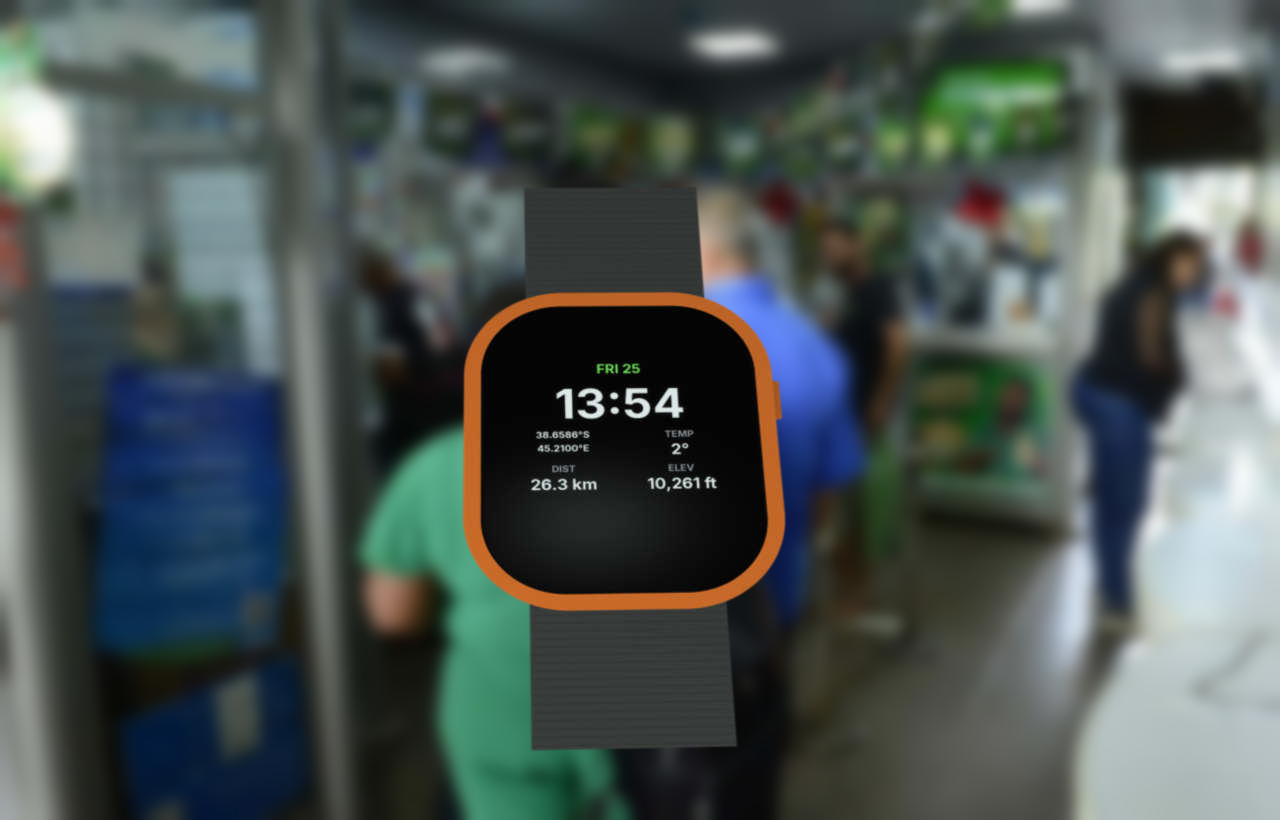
h=13 m=54
